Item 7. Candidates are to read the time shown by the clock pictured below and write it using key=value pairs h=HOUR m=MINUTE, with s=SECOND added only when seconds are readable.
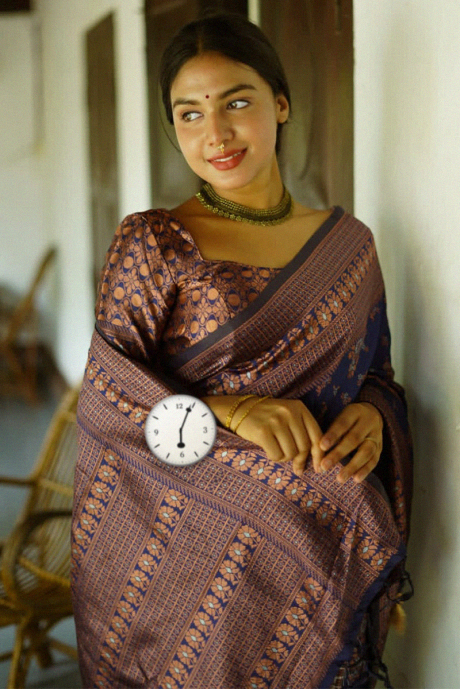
h=6 m=4
